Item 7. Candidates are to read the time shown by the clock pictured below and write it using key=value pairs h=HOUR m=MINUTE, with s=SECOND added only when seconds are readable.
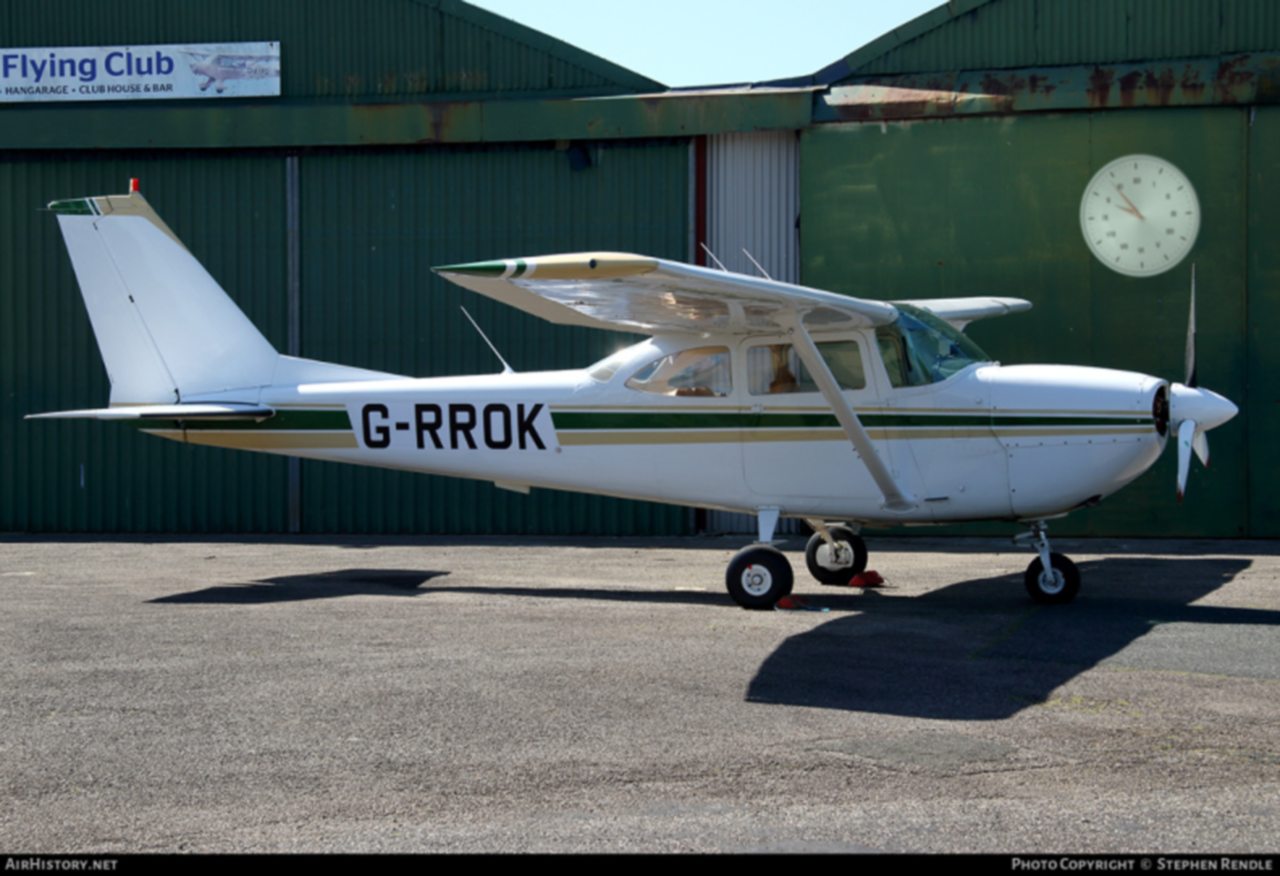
h=9 m=54
